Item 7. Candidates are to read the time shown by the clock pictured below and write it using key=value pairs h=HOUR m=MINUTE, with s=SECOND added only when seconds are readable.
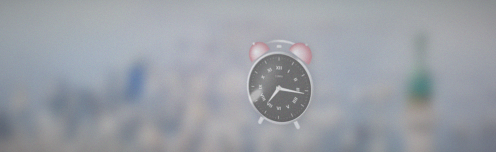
h=7 m=16
